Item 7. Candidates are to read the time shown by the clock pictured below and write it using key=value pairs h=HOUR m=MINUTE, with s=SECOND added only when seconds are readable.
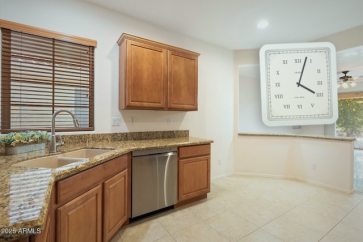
h=4 m=3
